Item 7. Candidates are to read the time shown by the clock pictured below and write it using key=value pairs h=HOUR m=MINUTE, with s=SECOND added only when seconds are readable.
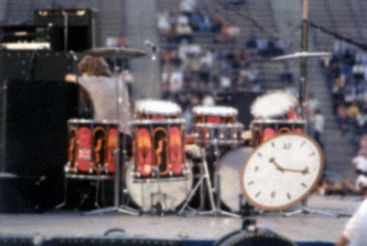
h=10 m=16
